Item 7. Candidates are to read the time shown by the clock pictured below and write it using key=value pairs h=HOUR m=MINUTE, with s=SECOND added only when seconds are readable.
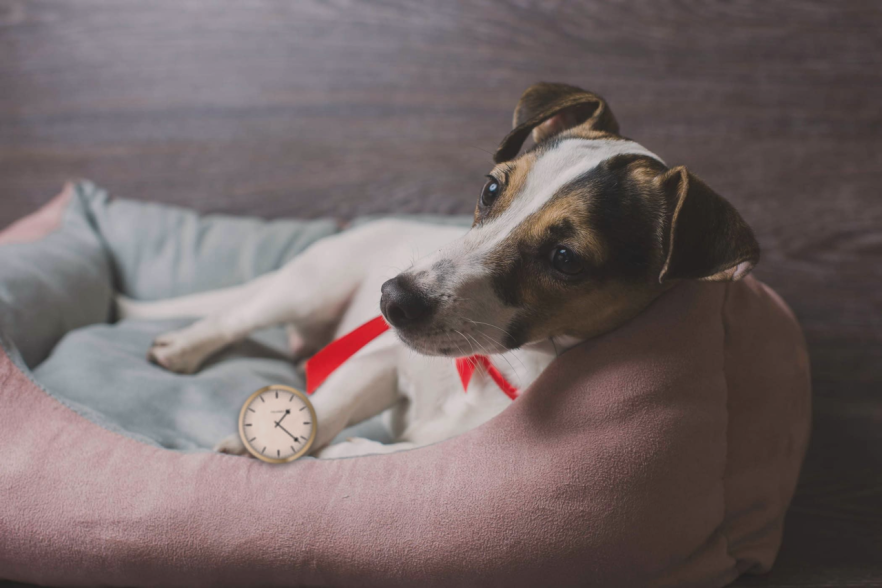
h=1 m=22
